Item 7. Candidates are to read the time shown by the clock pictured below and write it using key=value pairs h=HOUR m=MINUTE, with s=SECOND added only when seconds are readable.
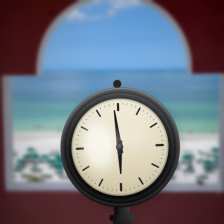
h=5 m=59
